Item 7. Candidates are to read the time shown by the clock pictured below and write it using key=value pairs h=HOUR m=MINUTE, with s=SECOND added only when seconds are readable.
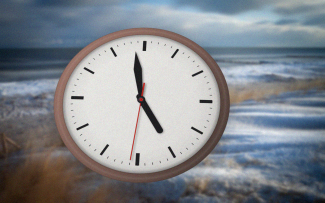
h=4 m=58 s=31
